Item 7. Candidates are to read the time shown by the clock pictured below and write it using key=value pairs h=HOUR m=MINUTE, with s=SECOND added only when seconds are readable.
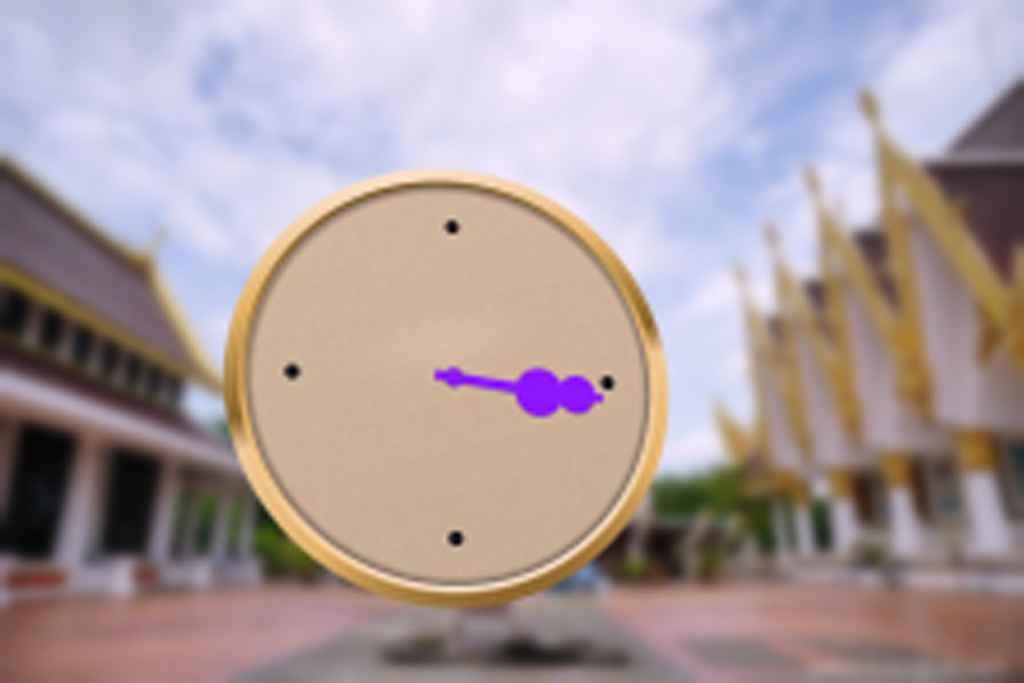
h=3 m=16
